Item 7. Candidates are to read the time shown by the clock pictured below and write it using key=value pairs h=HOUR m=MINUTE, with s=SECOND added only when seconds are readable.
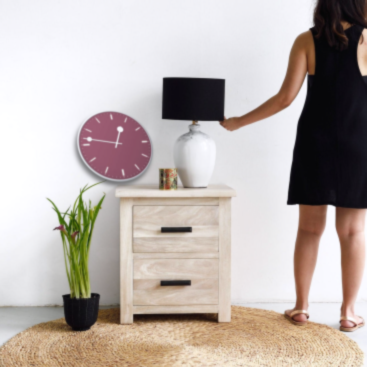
h=12 m=47
